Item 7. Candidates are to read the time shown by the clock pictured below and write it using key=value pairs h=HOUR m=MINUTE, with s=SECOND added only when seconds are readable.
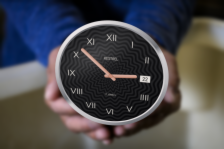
h=2 m=52
